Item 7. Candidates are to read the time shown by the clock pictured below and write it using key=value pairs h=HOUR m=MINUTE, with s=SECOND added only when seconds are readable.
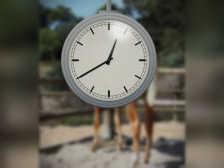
h=12 m=40
